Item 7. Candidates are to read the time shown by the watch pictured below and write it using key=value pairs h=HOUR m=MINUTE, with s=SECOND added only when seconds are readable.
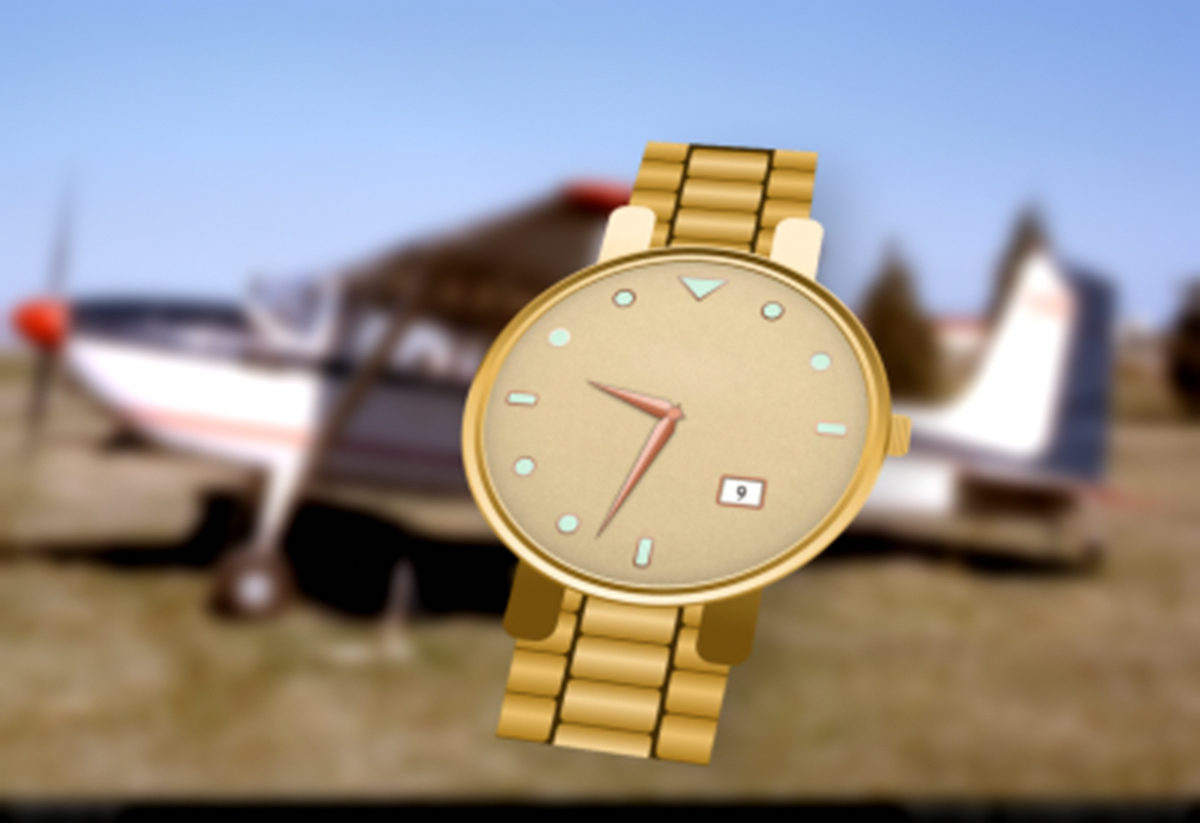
h=9 m=33
